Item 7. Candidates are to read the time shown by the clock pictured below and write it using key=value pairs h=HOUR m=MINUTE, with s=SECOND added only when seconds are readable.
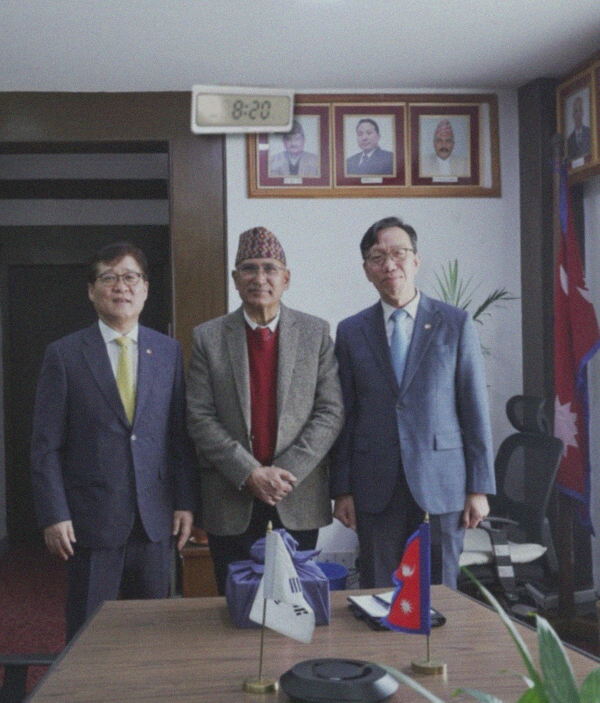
h=8 m=20
